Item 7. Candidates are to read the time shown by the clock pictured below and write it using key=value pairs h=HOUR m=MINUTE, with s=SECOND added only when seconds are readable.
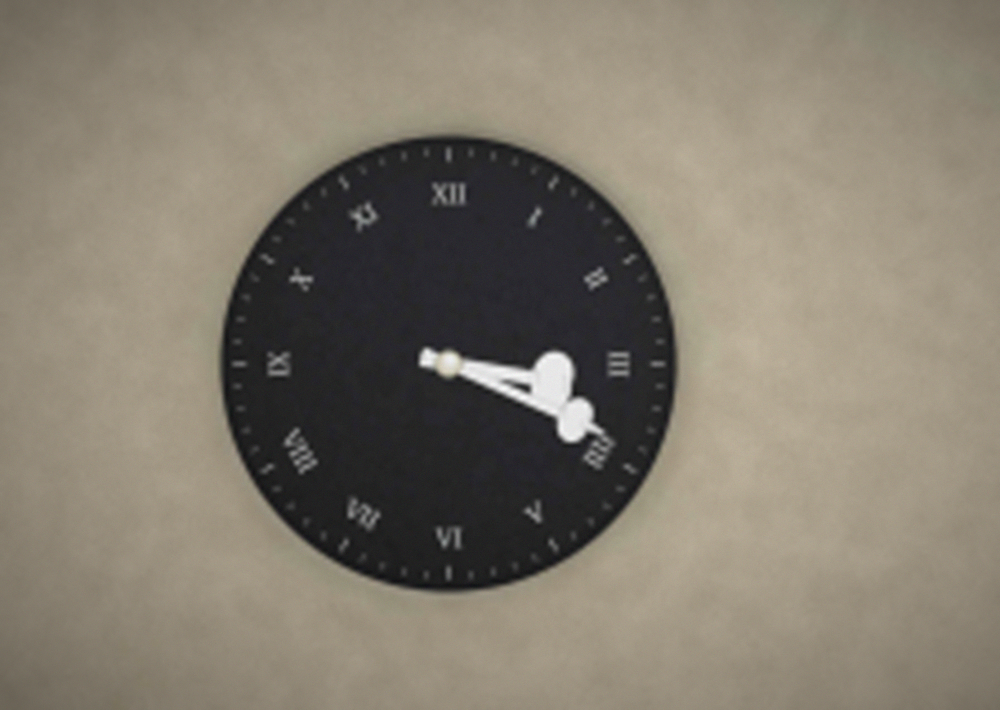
h=3 m=19
